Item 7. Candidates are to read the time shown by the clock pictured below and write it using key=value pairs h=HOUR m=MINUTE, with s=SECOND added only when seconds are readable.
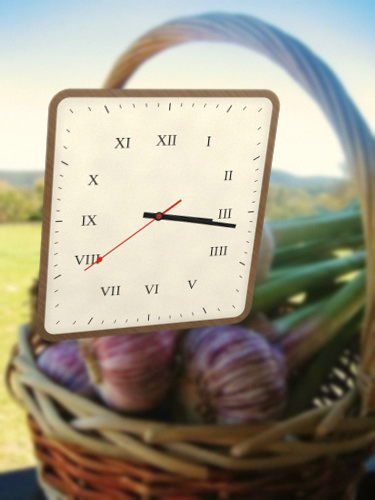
h=3 m=16 s=39
